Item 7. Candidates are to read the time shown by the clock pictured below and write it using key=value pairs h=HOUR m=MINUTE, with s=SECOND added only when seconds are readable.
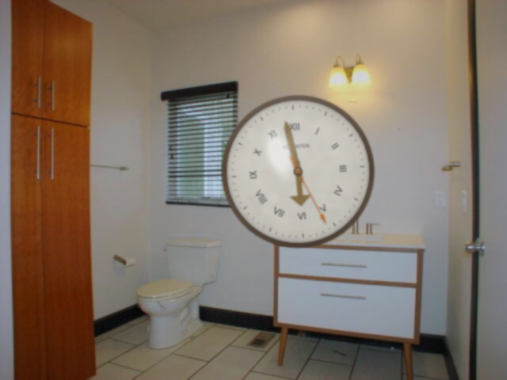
h=5 m=58 s=26
